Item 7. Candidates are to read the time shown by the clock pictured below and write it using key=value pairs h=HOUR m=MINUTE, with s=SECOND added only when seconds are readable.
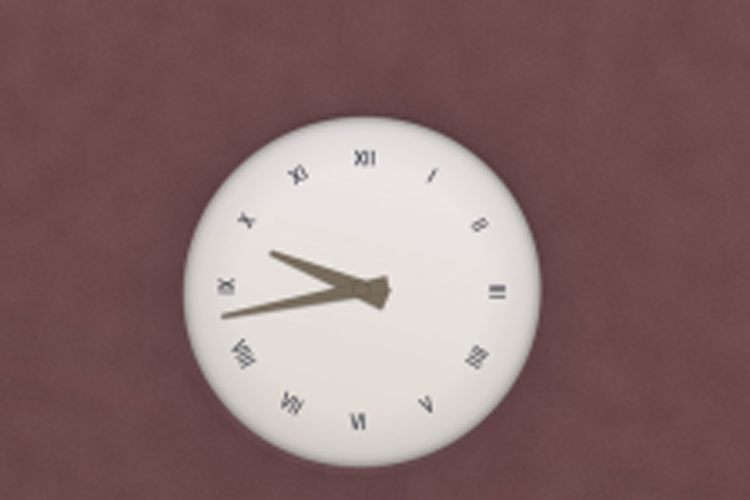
h=9 m=43
